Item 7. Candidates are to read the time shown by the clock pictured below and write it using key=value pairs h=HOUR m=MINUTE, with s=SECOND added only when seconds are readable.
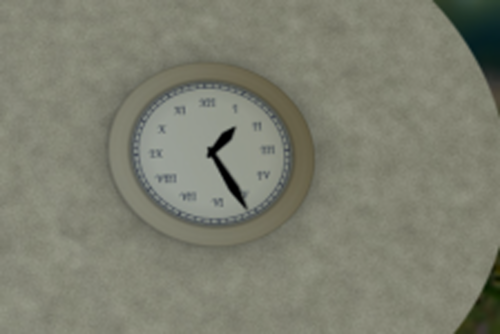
h=1 m=26
